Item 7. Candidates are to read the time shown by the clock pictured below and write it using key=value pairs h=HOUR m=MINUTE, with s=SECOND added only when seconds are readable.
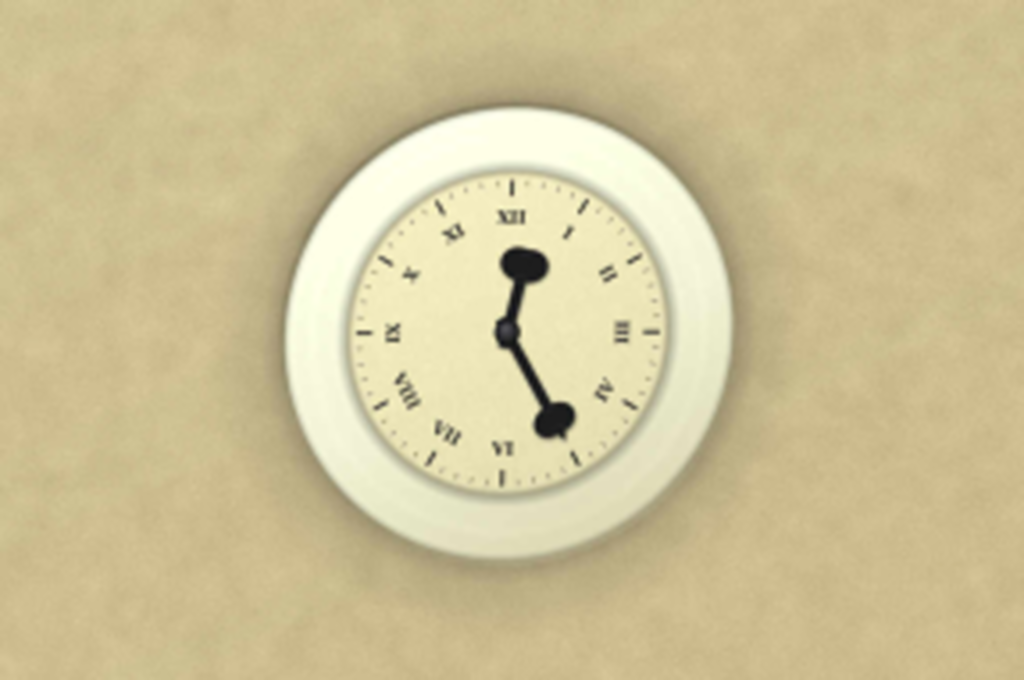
h=12 m=25
